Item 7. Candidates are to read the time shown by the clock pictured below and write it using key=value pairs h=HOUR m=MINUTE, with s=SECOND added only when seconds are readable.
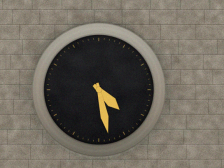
h=4 m=28
